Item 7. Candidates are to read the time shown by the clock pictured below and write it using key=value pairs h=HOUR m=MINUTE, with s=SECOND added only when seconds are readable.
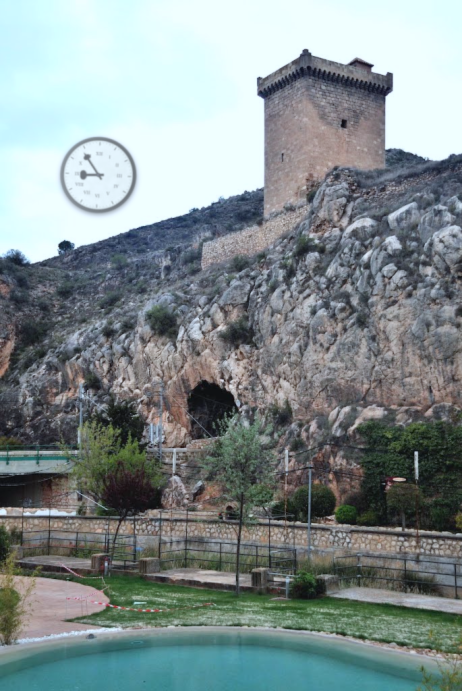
h=8 m=54
